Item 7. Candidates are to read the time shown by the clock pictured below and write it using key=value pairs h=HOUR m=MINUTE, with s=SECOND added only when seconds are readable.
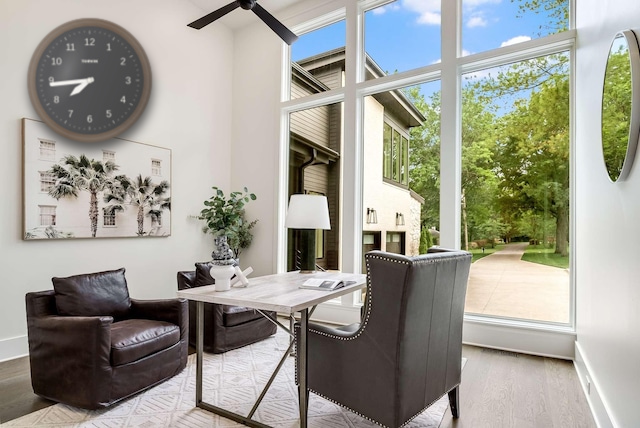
h=7 m=44
